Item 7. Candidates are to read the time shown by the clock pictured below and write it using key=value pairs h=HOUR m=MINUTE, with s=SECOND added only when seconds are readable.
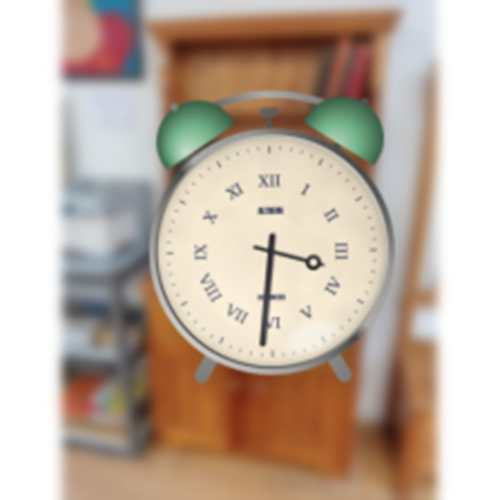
h=3 m=31
